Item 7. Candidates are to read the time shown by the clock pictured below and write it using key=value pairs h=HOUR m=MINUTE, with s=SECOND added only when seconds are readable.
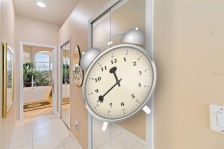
h=11 m=41
